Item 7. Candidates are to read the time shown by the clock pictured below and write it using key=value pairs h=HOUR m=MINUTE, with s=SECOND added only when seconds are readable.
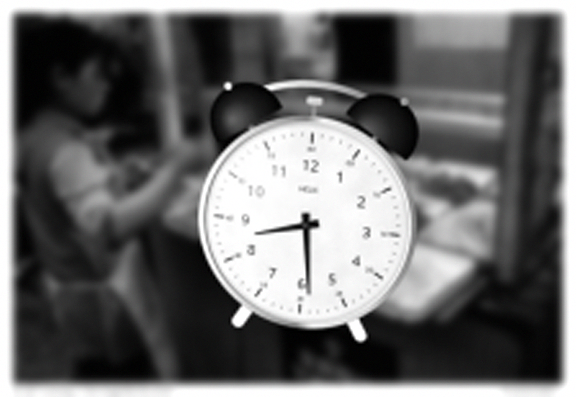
h=8 m=29
